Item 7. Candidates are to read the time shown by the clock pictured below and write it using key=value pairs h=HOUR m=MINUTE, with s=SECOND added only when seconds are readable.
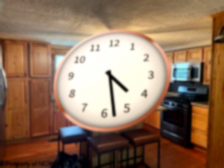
h=4 m=28
